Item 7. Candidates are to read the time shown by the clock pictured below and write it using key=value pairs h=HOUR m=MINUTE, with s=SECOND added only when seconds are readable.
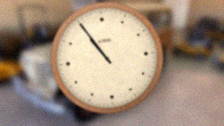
h=10 m=55
